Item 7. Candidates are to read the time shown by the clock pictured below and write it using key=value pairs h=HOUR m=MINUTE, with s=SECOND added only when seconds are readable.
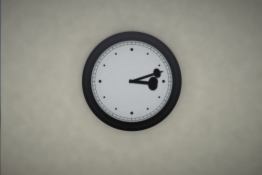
h=3 m=12
